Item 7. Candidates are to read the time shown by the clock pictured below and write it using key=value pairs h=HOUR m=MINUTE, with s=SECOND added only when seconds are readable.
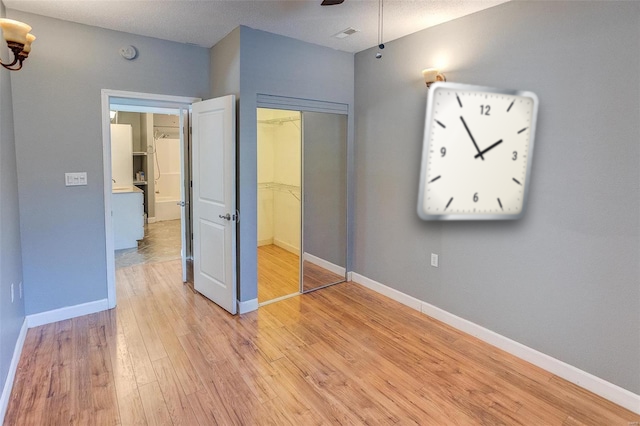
h=1 m=54
